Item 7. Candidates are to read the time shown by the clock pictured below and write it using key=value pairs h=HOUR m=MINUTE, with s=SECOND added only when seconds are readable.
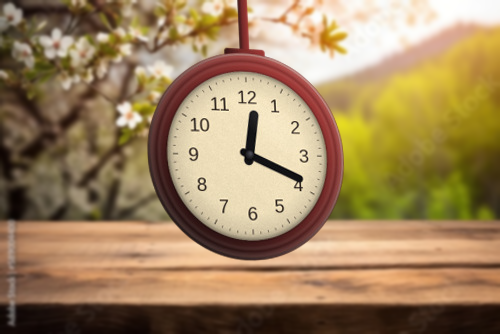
h=12 m=19
